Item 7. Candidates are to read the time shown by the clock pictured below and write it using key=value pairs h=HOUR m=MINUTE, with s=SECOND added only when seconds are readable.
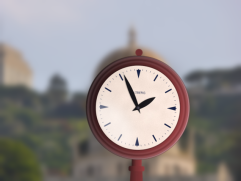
h=1 m=56
